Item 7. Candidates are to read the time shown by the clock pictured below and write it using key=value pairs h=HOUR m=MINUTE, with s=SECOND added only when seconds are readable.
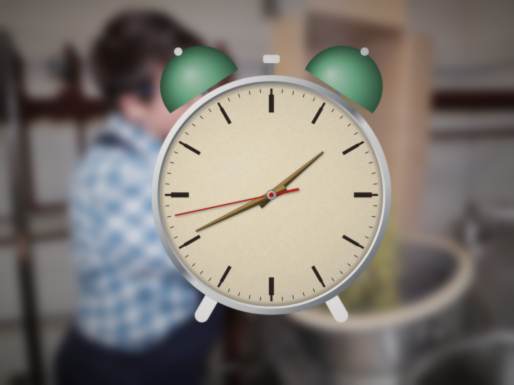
h=1 m=40 s=43
